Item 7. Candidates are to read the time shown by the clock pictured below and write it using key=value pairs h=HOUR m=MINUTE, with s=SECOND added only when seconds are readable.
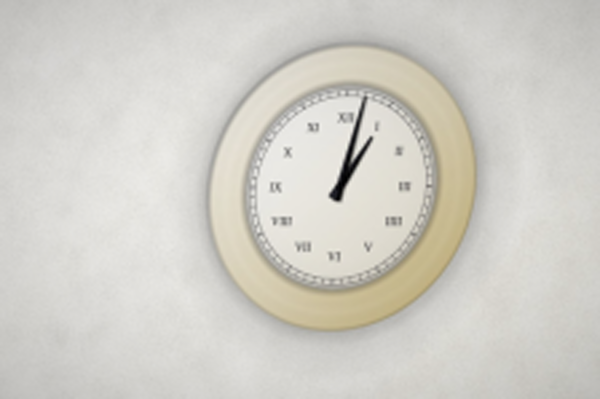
h=1 m=2
